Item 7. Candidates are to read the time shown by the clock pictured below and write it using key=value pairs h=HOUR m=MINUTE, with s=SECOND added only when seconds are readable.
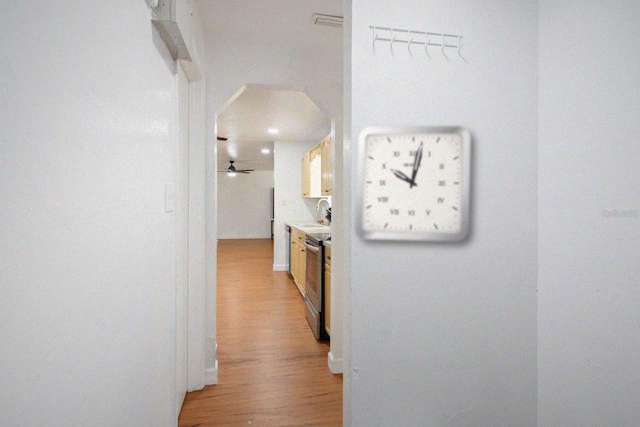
h=10 m=2
